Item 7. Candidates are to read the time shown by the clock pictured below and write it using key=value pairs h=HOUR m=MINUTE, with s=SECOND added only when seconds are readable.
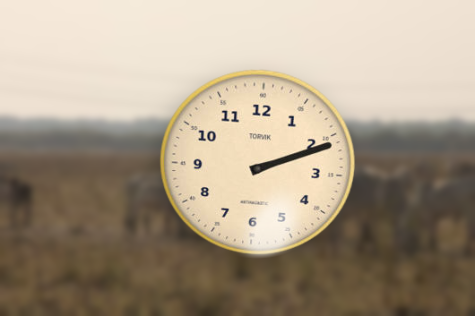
h=2 m=11
